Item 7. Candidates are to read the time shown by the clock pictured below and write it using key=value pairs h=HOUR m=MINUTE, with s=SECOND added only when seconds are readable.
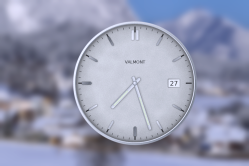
h=7 m=27
